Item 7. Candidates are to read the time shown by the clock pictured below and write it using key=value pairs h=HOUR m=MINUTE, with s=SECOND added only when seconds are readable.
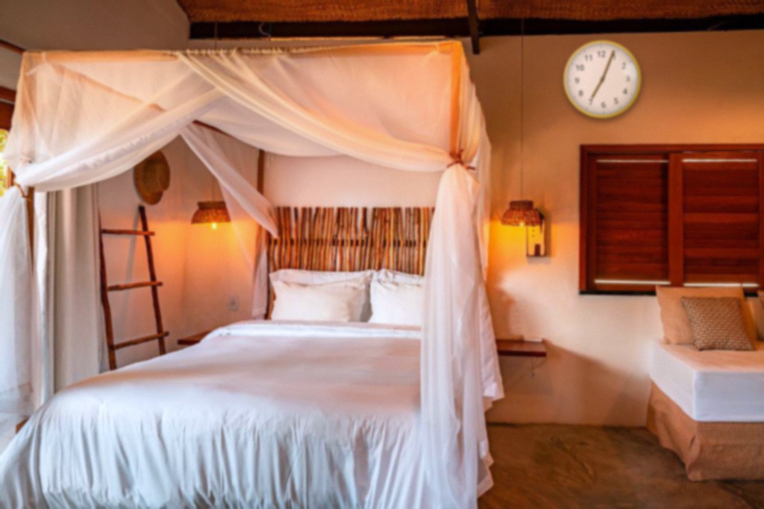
h=7 m=4
